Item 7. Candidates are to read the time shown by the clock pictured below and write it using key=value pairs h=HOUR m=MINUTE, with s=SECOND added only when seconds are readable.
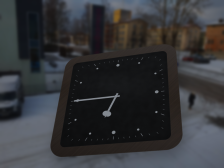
h=6 m=45
